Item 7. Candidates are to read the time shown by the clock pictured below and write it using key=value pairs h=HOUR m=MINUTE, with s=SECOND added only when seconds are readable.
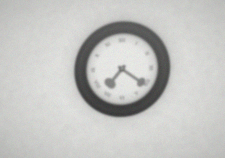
h=7 m=21
